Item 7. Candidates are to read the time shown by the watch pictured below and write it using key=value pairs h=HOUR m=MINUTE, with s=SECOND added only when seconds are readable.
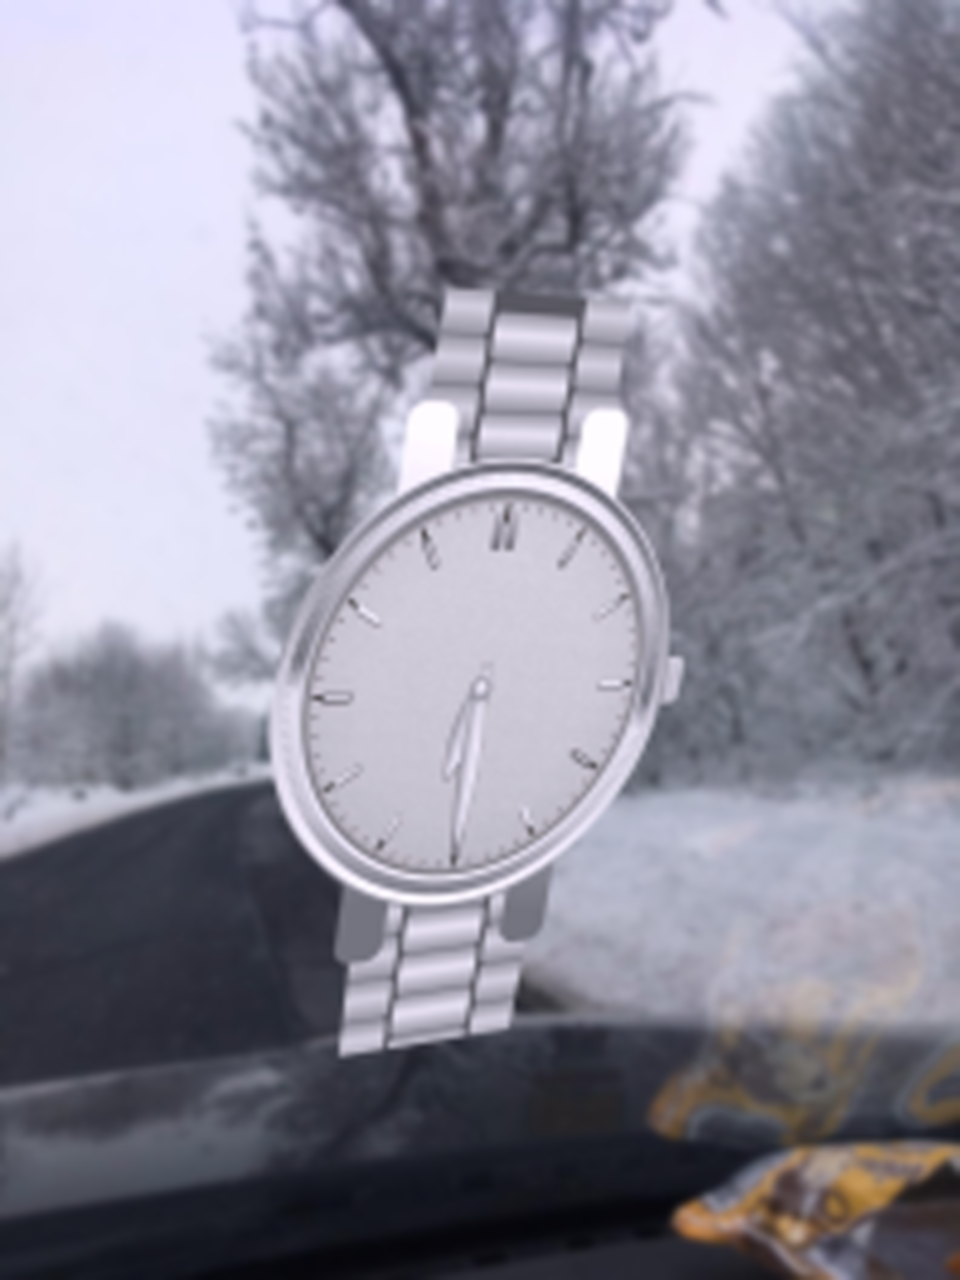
h=6 m=30
